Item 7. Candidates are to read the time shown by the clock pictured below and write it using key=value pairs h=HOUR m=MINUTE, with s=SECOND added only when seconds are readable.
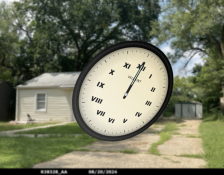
h=12 m=0
